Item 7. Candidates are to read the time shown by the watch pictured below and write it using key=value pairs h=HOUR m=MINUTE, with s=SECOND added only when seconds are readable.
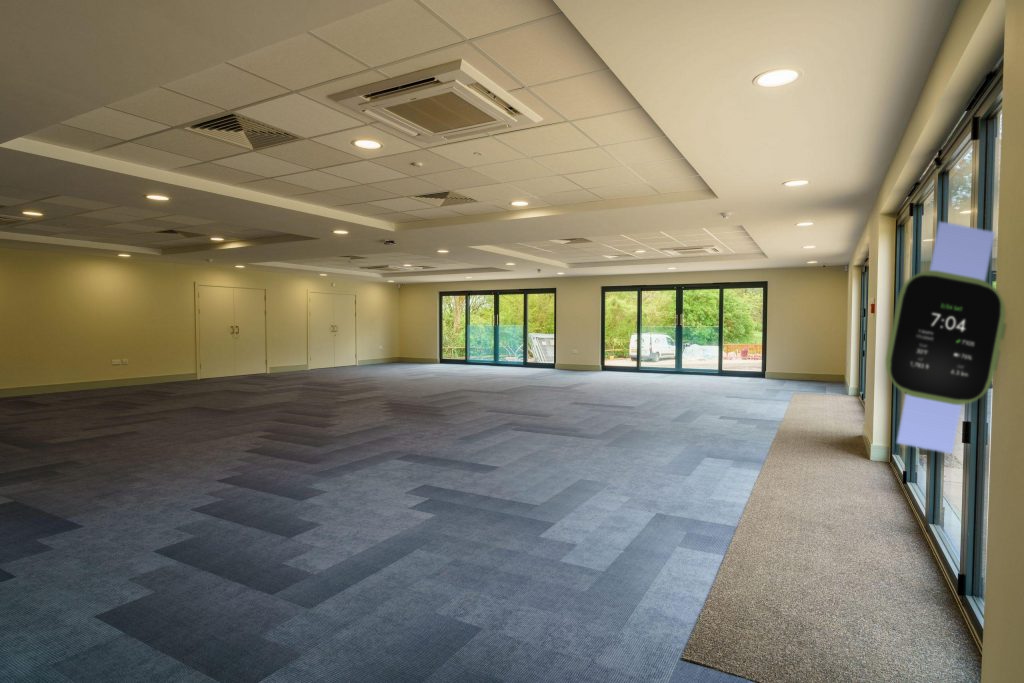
h=7 m=4
